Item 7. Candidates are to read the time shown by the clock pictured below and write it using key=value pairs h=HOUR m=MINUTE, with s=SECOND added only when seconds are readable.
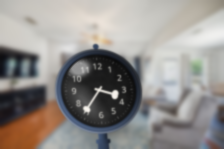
h=3 m=36
